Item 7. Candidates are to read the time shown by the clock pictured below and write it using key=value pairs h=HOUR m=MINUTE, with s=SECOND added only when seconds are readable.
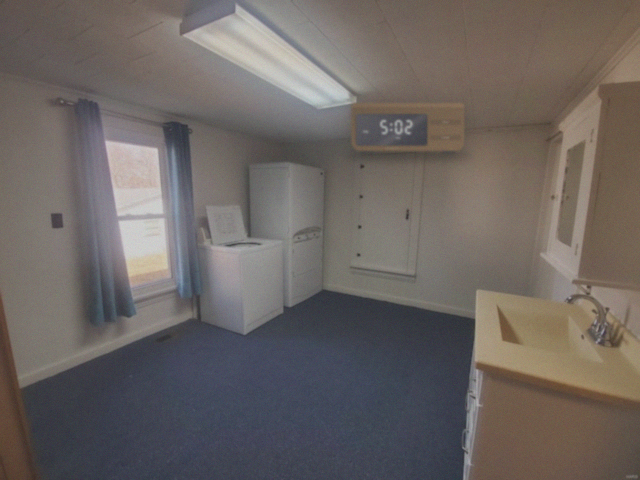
h=5 m=2
